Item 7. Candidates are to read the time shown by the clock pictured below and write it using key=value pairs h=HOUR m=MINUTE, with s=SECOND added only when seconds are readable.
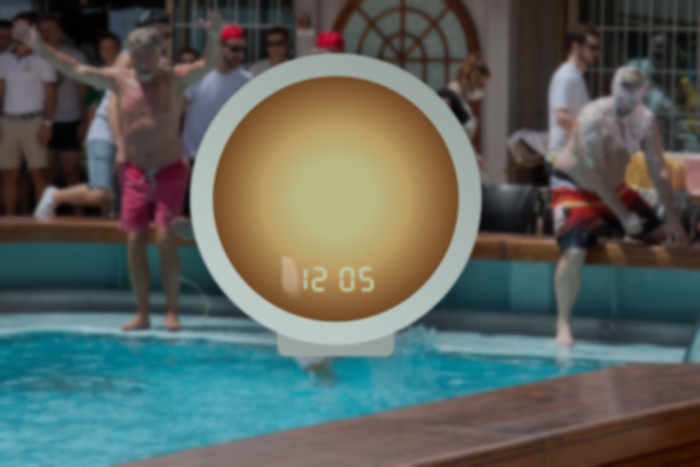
h=12 m=5
